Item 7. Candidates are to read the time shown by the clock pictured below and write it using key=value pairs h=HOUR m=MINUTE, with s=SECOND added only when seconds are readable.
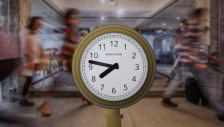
h=7 m=47
